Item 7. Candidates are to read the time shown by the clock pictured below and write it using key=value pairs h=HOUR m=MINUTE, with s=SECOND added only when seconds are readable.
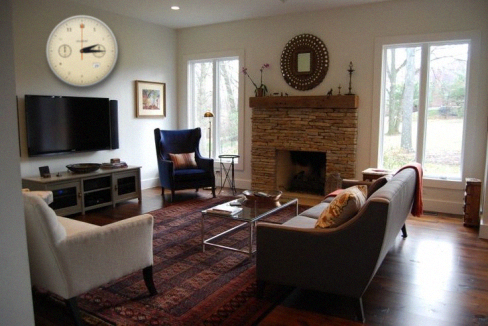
h=2 m=15
